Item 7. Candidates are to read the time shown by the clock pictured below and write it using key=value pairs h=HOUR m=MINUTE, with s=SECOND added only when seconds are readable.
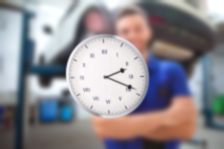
h=2 m=19
